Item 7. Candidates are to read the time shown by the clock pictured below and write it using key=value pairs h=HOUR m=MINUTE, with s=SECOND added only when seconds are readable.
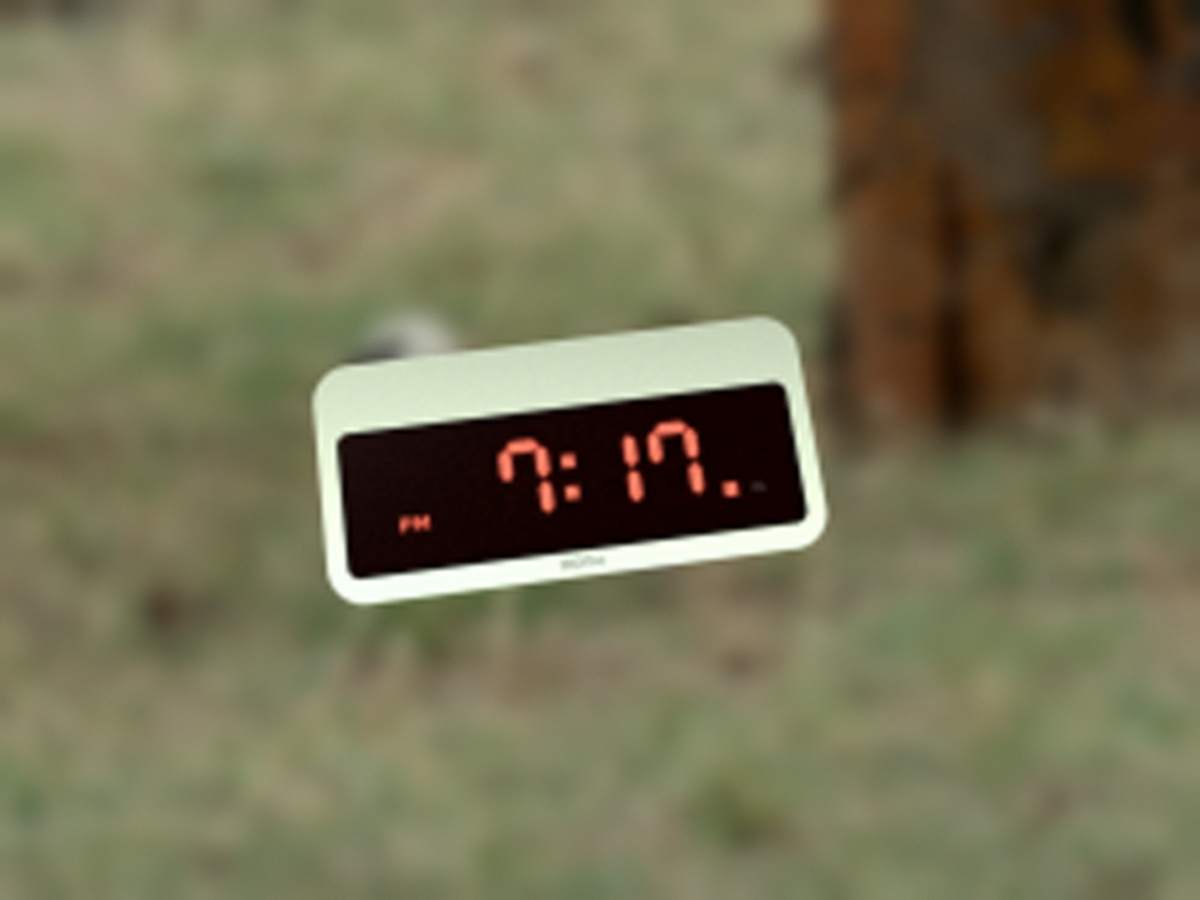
h=7 m=17
